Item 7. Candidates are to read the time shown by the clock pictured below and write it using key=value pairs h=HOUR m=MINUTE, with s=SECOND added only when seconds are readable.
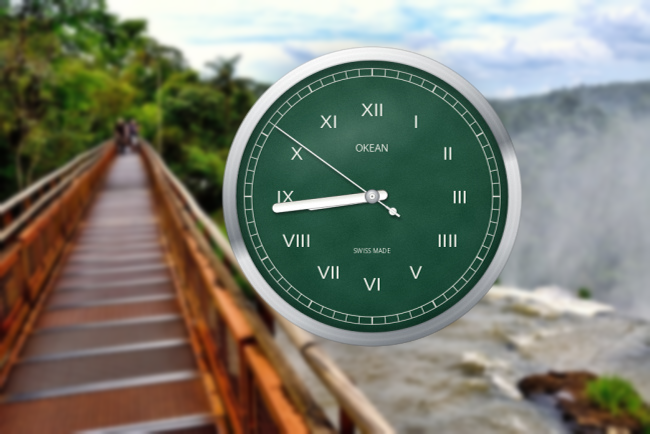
h=8 m=43 s=51
